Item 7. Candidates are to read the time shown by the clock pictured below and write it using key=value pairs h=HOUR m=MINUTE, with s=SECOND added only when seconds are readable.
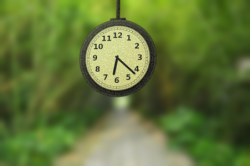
h=6 m=22
